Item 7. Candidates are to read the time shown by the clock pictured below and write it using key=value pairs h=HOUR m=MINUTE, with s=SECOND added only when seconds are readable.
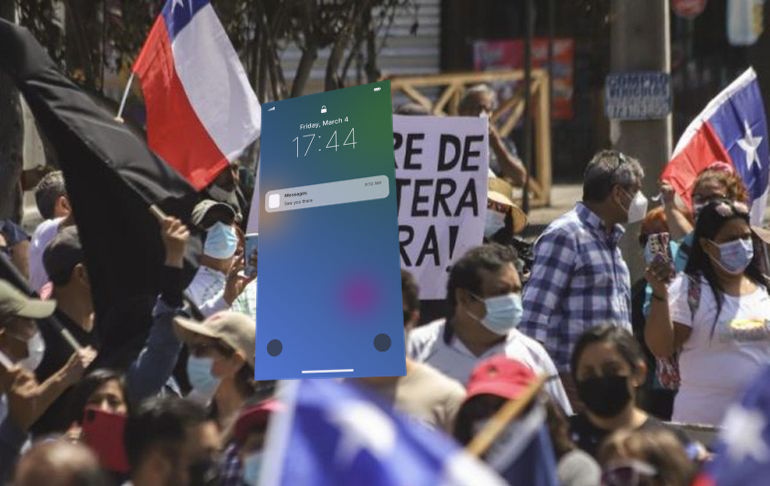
h=17 m=44
